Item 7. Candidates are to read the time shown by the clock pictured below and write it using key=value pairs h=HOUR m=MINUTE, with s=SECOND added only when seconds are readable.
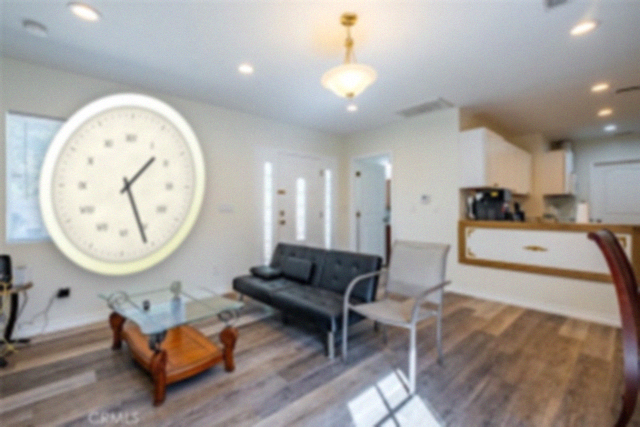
h=1 m=26
